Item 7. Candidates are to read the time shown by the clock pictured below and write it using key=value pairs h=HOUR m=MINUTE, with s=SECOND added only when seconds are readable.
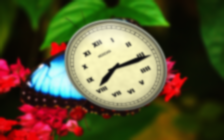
h=8 m=16
